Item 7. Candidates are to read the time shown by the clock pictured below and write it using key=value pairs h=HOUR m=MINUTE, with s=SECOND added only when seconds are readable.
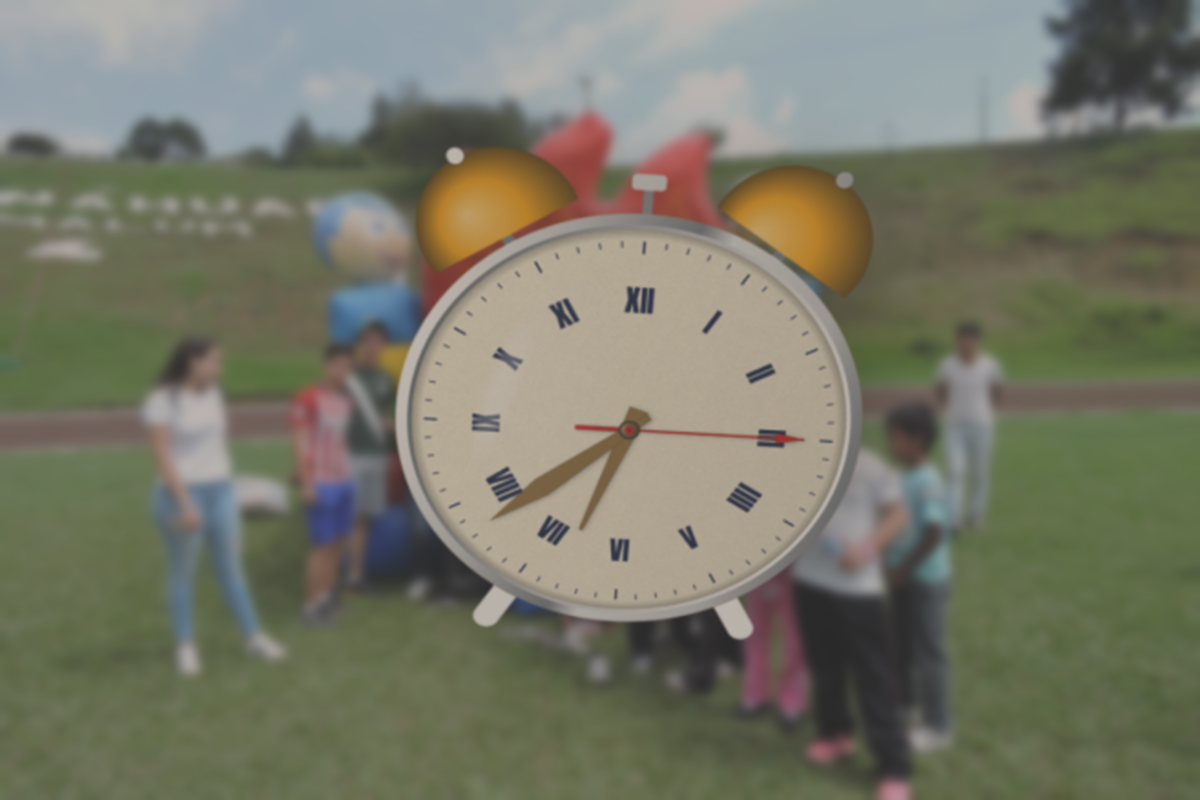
h=6 m=38 s=15
